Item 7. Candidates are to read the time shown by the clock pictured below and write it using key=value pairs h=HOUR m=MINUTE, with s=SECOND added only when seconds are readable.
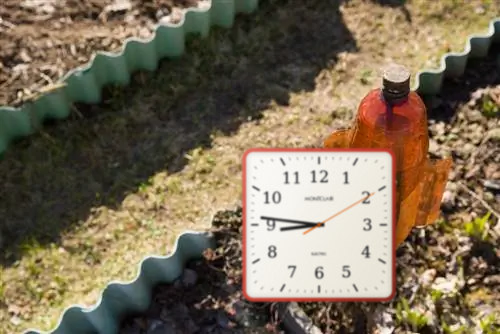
h=8 m=46 s=10
